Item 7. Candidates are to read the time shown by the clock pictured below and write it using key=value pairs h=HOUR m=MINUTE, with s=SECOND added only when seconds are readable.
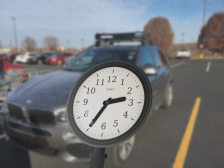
h=2 m=35
